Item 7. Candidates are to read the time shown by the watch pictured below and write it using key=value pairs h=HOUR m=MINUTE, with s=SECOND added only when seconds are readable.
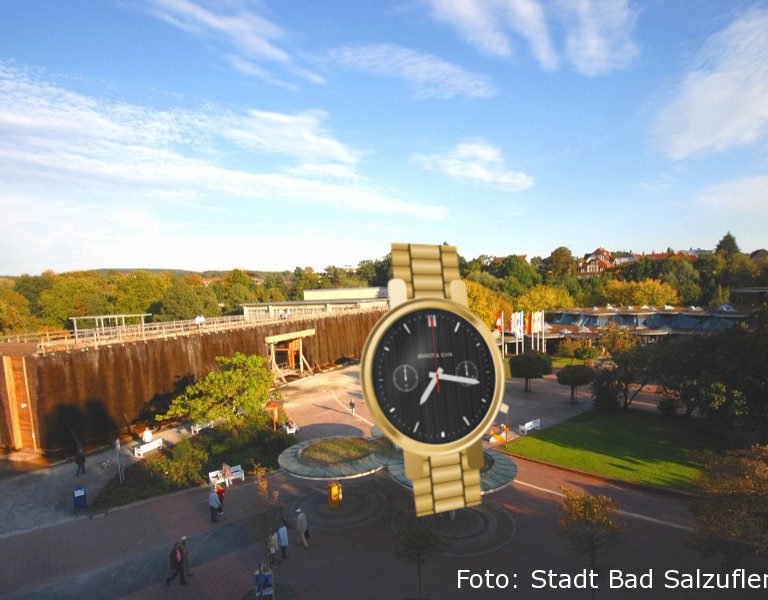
h=7 m=17
